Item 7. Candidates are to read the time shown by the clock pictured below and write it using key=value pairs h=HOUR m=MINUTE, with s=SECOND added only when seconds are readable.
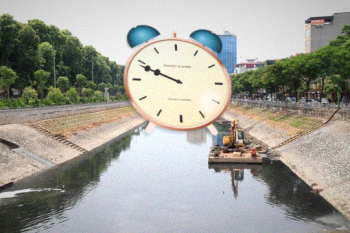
h=9 m=49
